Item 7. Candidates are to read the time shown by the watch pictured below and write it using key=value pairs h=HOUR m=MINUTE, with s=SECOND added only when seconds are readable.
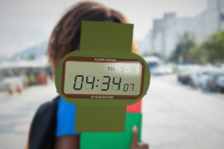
h=4 m=34 s=7
